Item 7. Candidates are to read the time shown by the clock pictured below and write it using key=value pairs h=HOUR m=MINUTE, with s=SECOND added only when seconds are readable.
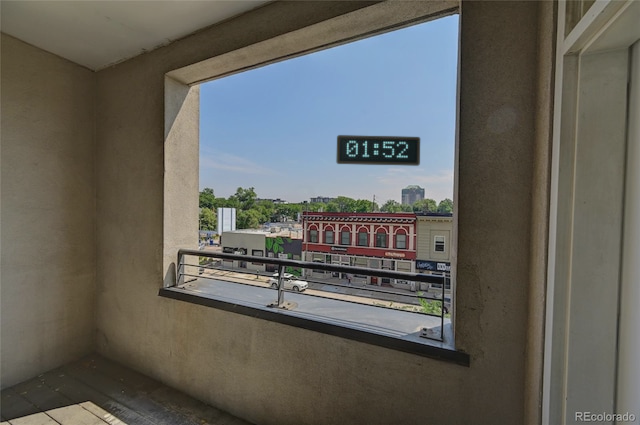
h=1 m=52
